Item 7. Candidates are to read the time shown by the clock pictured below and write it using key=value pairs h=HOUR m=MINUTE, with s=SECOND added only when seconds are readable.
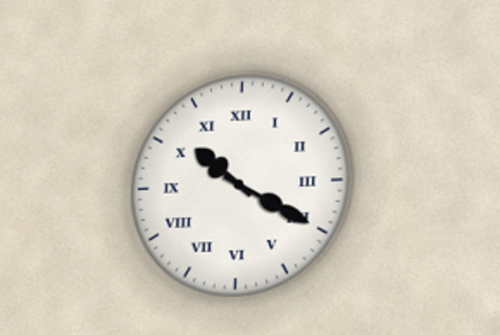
h=10 m=20
